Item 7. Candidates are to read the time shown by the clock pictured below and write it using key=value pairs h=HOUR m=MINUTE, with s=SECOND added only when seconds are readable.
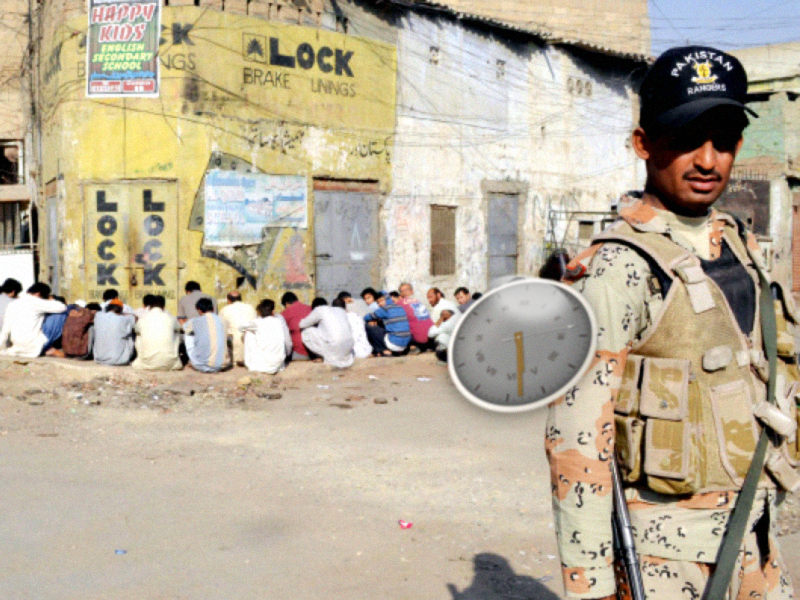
h=5 m=28 s=13
